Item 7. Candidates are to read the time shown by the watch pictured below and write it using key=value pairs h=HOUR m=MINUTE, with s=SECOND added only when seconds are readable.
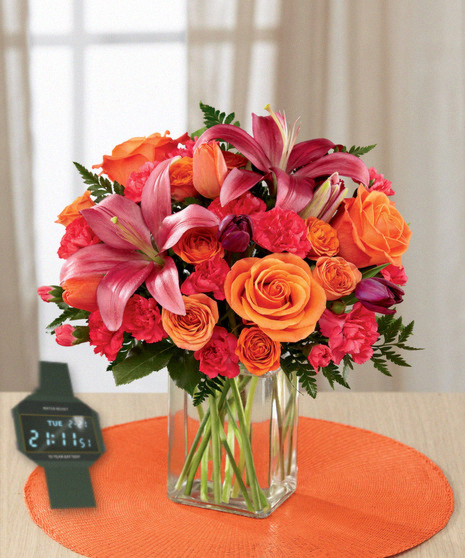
h=21 m=11
